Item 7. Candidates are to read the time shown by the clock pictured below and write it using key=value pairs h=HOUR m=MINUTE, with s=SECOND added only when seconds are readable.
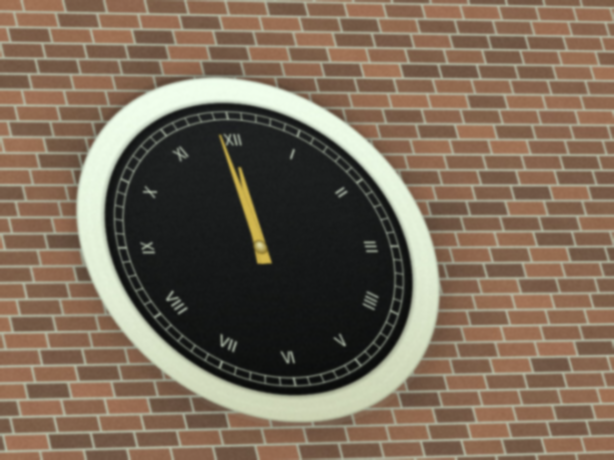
h=11 m=59
